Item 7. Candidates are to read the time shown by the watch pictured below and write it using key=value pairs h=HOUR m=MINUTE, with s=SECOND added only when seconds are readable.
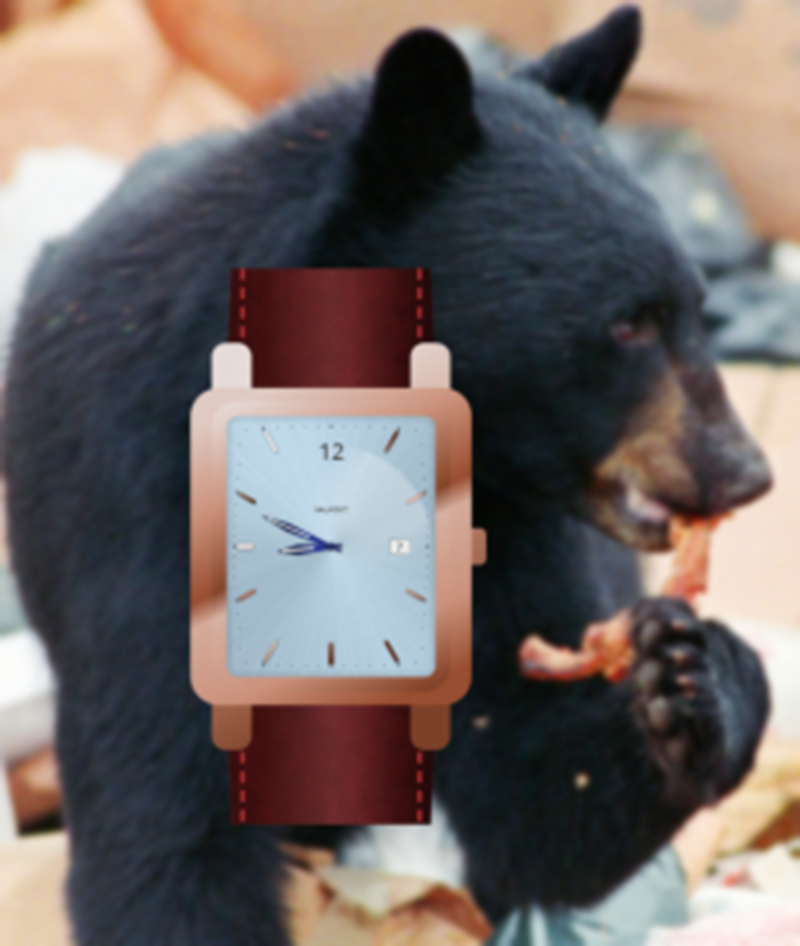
h=8 m=49
